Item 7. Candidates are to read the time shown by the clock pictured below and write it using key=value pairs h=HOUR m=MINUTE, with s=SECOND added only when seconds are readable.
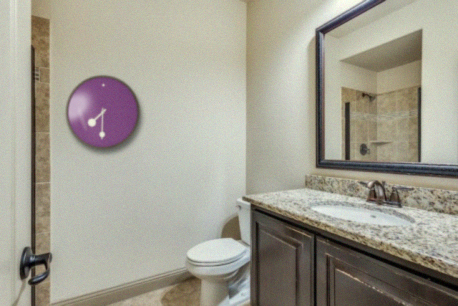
h=7 m=30
